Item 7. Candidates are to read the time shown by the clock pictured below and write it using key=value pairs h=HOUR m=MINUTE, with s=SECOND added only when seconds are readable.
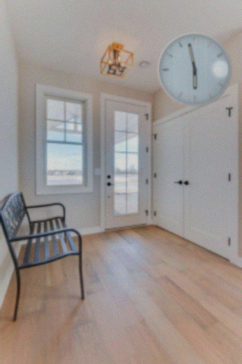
h=5 m=58
